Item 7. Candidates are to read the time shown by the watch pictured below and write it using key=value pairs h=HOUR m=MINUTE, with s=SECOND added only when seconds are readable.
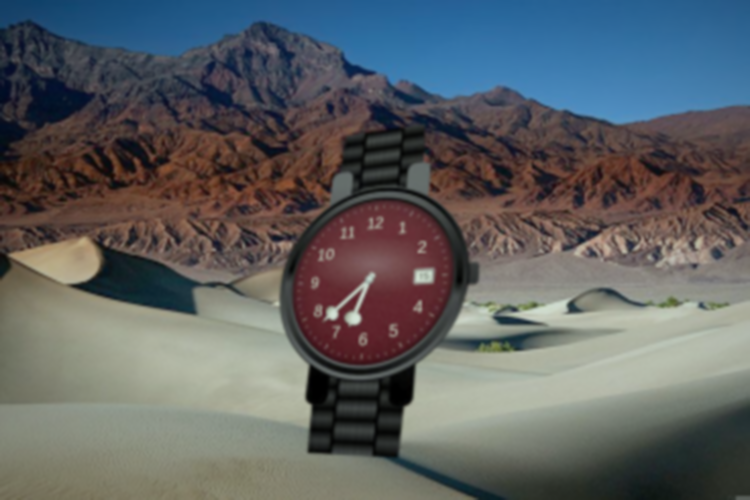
h=6 m=38
